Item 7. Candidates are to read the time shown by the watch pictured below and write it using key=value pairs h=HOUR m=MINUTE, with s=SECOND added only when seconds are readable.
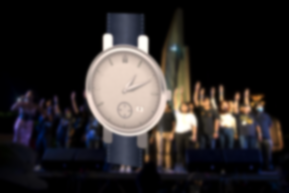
h=1 m=11
